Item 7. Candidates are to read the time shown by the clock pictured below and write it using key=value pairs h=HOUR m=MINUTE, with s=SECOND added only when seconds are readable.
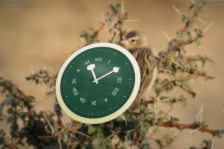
h=11 m=10
